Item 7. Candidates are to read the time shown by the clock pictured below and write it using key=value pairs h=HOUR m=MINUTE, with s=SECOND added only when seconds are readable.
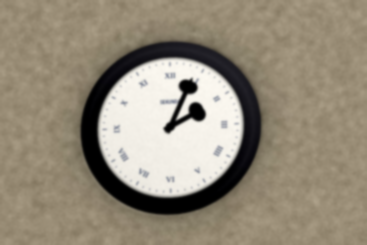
h=2 m=4
